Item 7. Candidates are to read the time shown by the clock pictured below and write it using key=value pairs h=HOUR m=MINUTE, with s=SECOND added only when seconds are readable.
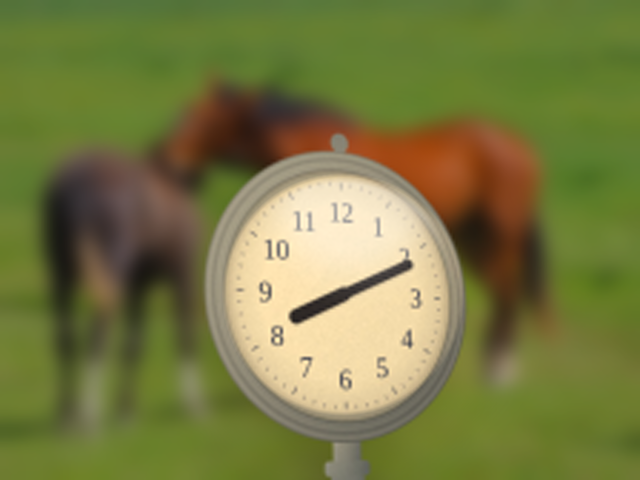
h=8 m=11
